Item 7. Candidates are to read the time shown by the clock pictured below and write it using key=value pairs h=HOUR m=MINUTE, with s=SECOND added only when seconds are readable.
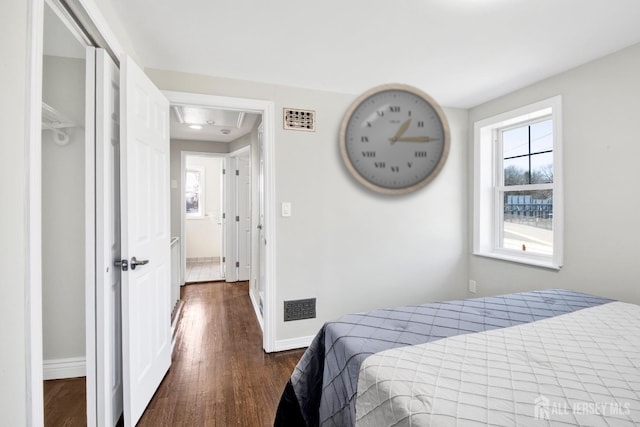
h=1 m=15
